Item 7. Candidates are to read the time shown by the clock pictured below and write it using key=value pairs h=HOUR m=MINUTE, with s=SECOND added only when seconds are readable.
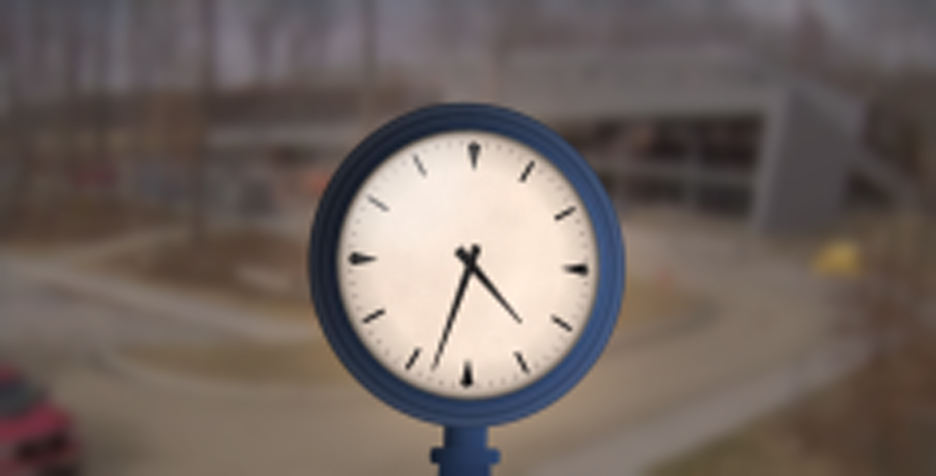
h=4 m=33
